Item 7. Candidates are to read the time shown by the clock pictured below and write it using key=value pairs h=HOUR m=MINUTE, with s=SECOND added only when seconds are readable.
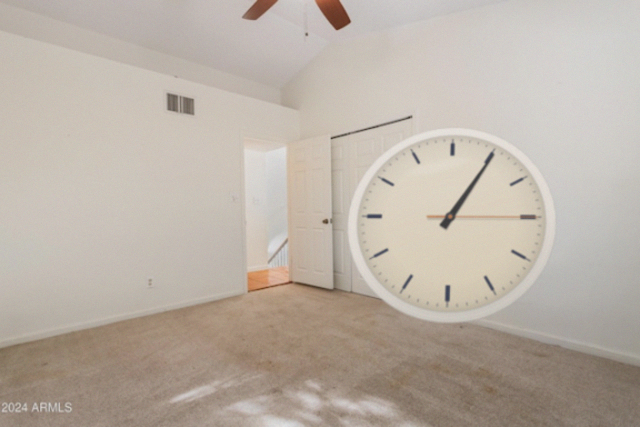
h=1 m=5 s=15
